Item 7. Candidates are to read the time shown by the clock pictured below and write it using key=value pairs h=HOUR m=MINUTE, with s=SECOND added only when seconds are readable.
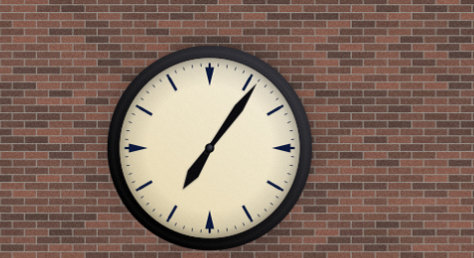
h=7 m=6
